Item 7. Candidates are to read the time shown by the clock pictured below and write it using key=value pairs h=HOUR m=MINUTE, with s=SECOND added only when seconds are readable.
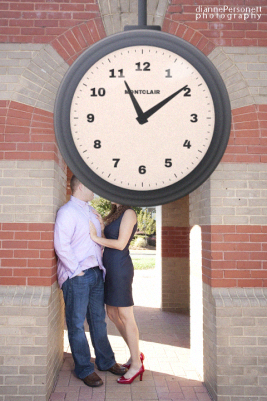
h=11 m=9
